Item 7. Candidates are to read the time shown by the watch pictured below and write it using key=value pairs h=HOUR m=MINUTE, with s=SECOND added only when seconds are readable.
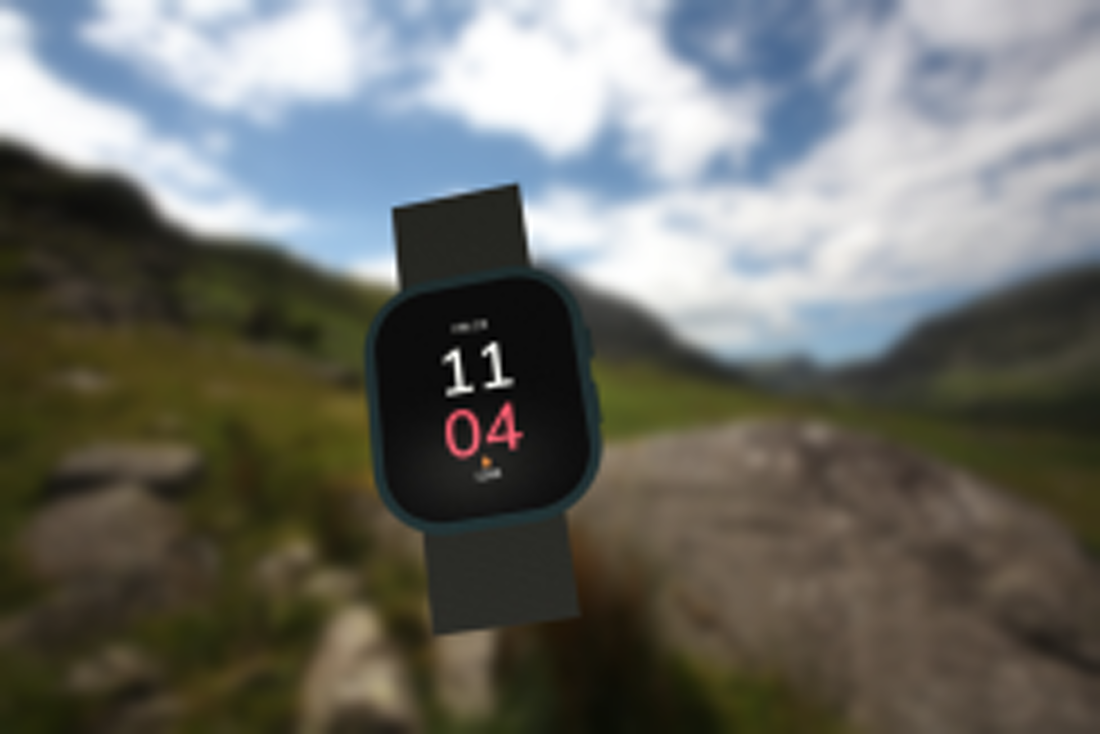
h=11 m=4
